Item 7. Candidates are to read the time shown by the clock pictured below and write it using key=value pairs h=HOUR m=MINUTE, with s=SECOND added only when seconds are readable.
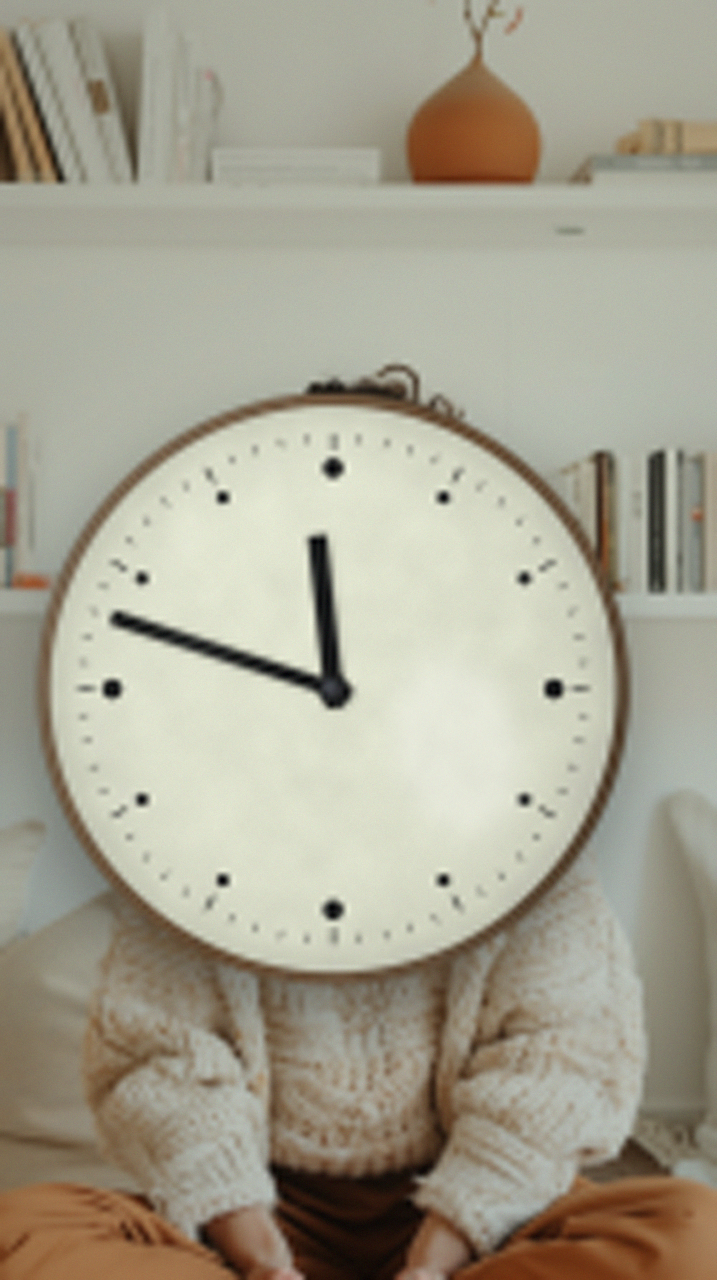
h=11 m=48
